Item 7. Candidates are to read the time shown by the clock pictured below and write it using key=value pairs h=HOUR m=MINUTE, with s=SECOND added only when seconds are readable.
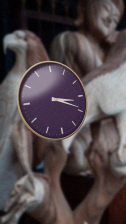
h=3 m=19
